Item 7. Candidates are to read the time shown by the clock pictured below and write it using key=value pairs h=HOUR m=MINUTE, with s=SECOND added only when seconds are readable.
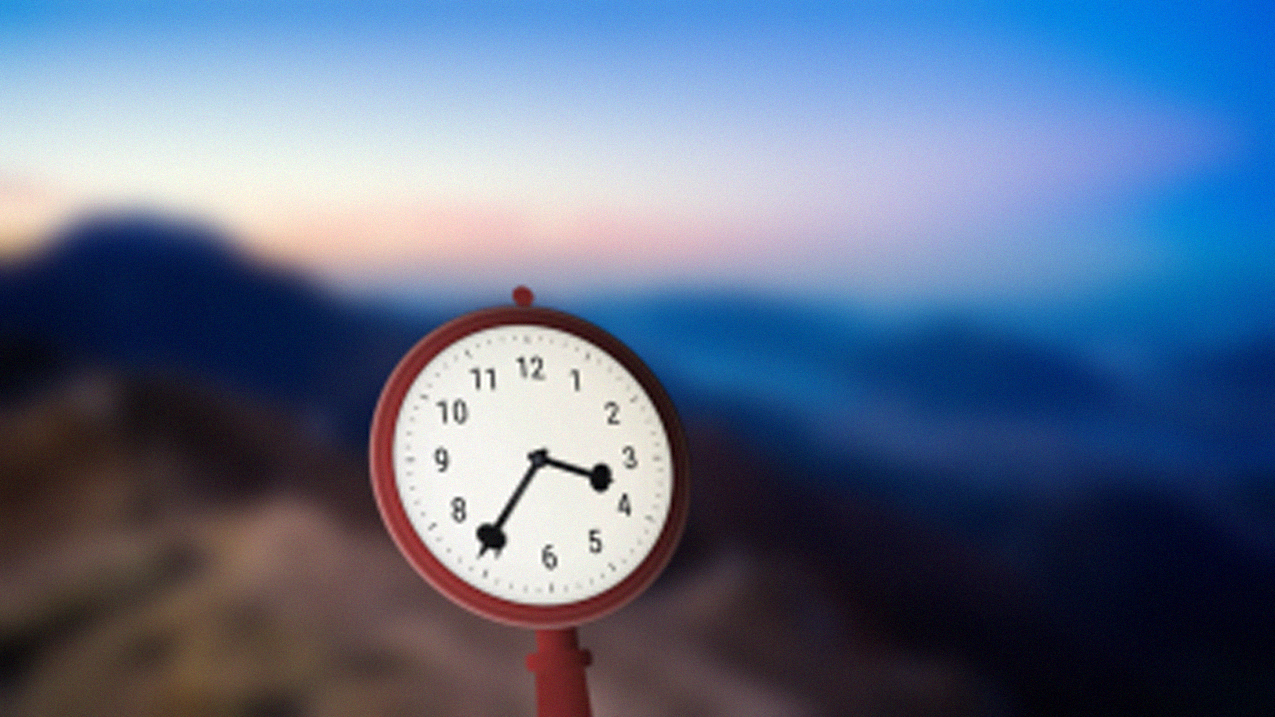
h=3 m=36
